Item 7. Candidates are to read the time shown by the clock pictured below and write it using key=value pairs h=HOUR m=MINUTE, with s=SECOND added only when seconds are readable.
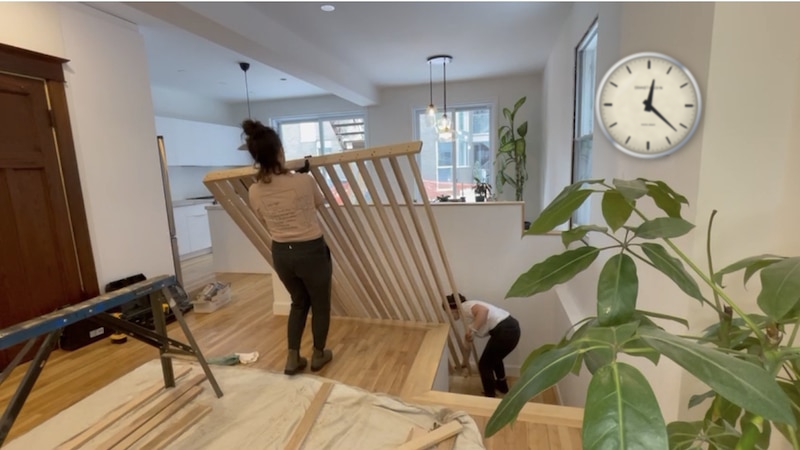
h=12 m=22
